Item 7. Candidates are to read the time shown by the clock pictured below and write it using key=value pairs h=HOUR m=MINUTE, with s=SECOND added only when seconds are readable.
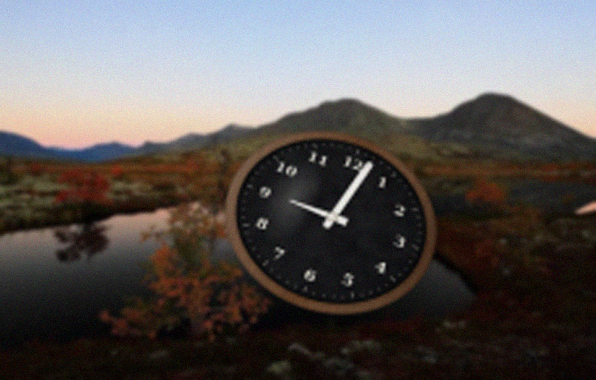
h=9 m=2
